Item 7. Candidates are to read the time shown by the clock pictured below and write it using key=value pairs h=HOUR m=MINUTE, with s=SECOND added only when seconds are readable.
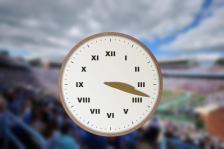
h=3 m=18
